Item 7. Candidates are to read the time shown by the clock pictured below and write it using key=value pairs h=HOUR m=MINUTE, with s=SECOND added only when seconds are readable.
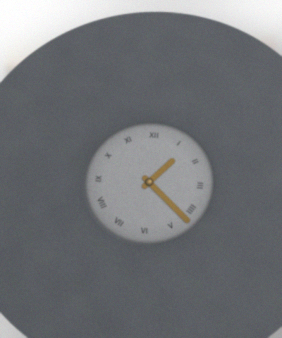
h=1 m=22
